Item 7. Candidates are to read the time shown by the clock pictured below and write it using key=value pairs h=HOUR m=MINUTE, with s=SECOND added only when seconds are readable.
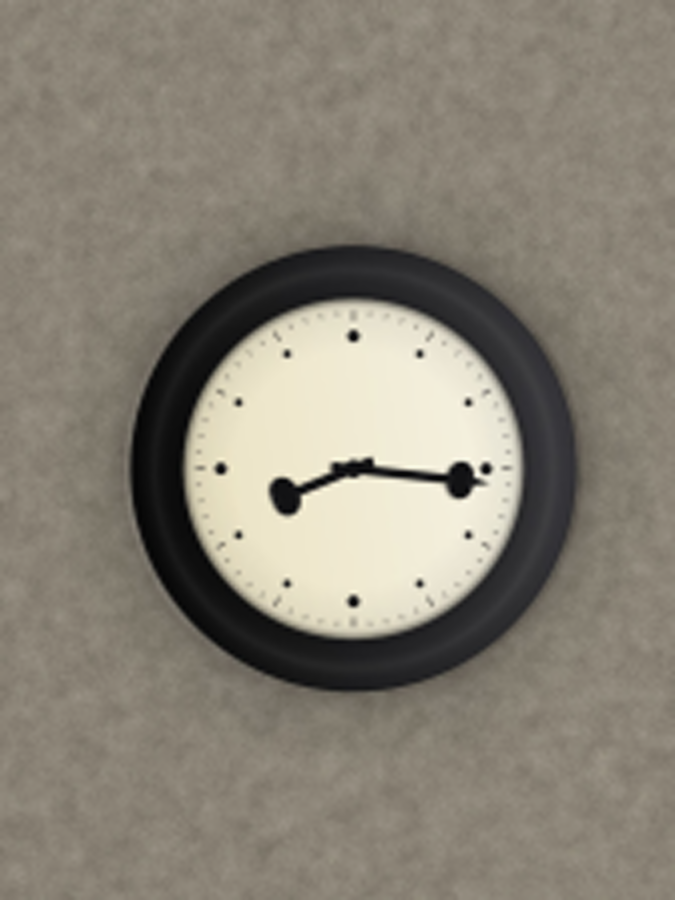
h=8 m=16
